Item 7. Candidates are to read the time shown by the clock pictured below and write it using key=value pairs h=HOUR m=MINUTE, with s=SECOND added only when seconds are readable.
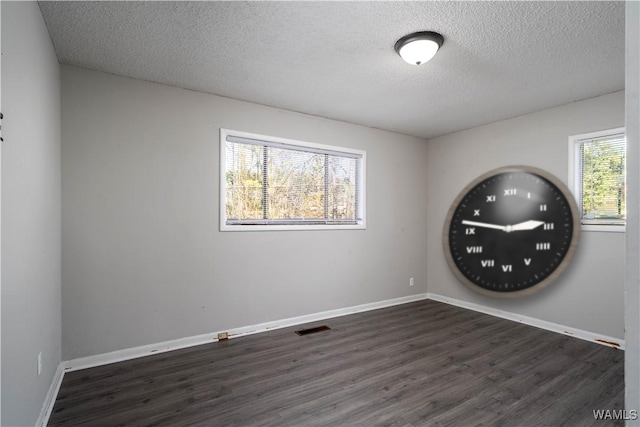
h=2 m=47
